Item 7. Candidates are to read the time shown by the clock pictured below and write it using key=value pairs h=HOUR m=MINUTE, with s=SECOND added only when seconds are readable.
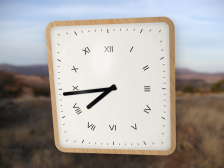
h=7 m=44
